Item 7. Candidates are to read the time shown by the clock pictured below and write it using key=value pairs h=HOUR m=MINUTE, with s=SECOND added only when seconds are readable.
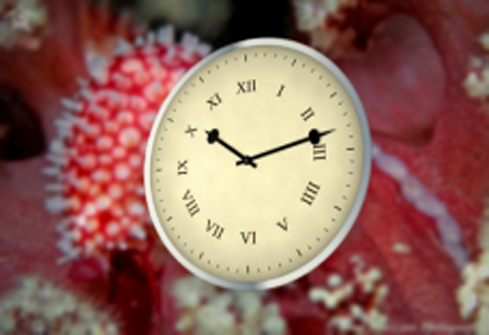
h=10 m=13
